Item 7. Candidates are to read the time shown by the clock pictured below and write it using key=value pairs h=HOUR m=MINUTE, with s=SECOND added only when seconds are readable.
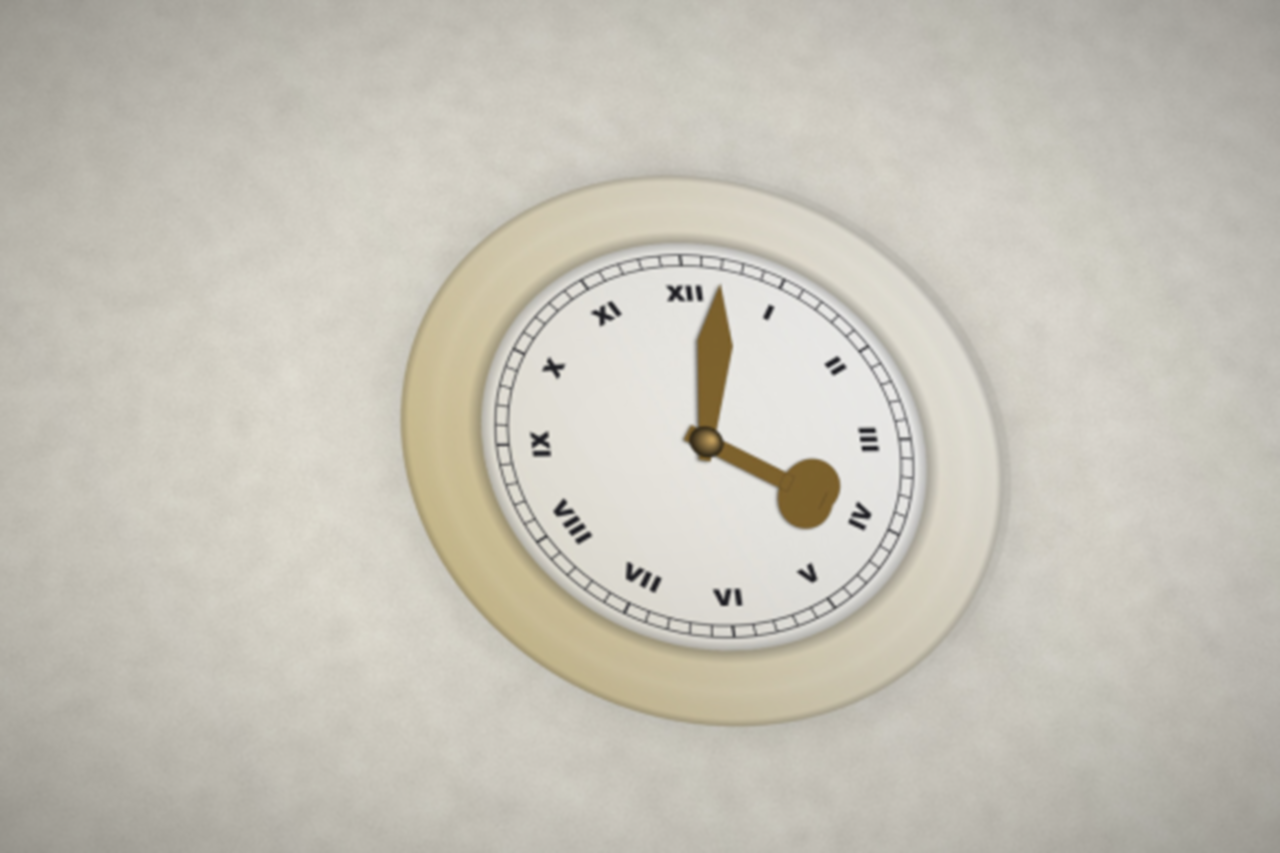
h=4 m=2
